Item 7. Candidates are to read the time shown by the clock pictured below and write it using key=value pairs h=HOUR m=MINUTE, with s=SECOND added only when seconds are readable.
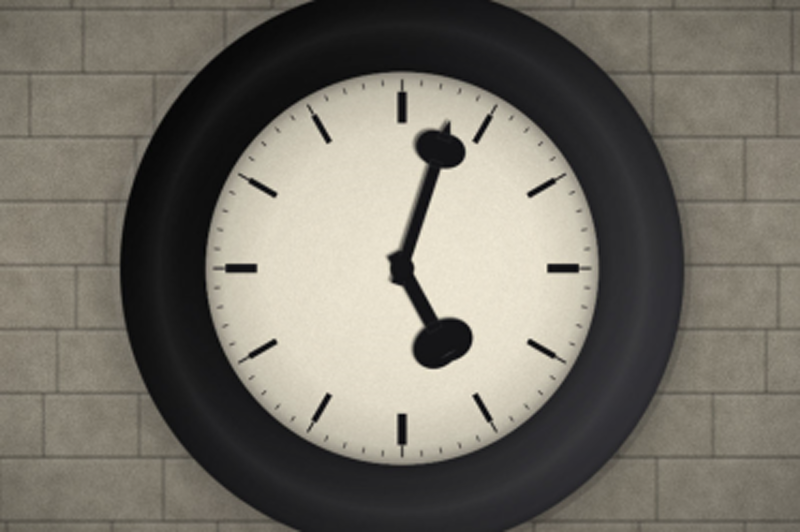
h=5 m=3
